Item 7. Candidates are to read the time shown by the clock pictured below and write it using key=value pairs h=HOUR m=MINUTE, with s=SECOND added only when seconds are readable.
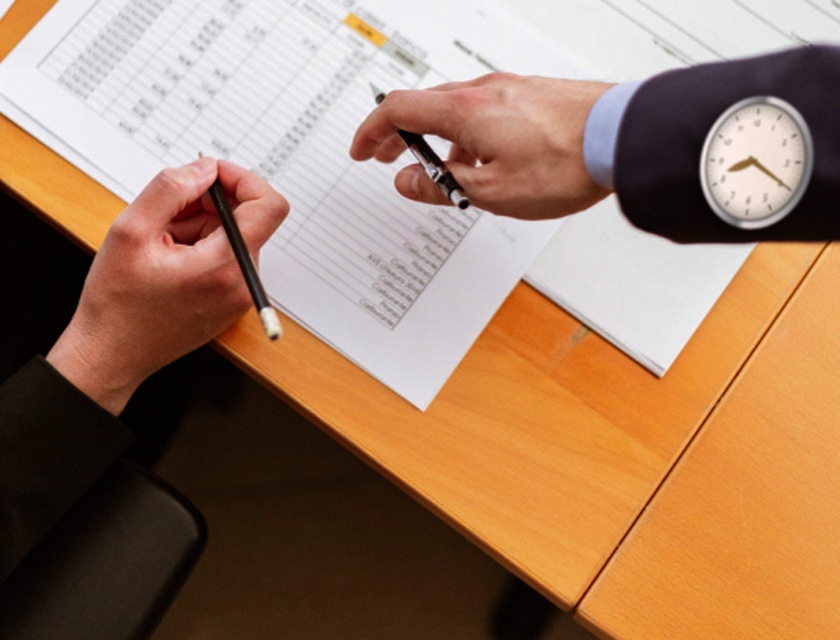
h=8 m=20
